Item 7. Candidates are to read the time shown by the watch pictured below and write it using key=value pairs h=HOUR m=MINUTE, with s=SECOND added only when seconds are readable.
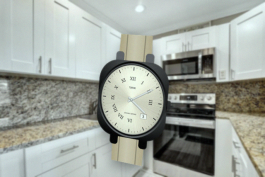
h=4 m=10
